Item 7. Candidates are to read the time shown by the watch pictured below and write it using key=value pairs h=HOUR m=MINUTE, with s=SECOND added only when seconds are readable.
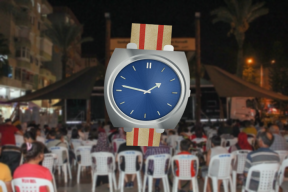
h=1 m=47
